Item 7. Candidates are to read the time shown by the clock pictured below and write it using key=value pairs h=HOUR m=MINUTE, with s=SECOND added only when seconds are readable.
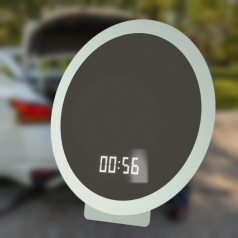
h=0 m=56
